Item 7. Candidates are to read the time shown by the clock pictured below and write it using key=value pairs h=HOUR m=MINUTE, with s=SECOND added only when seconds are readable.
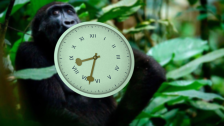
h=8 m=33
